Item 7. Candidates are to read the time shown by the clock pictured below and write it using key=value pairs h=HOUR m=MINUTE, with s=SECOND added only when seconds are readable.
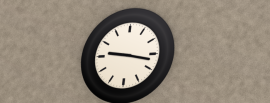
h=9 m=17
